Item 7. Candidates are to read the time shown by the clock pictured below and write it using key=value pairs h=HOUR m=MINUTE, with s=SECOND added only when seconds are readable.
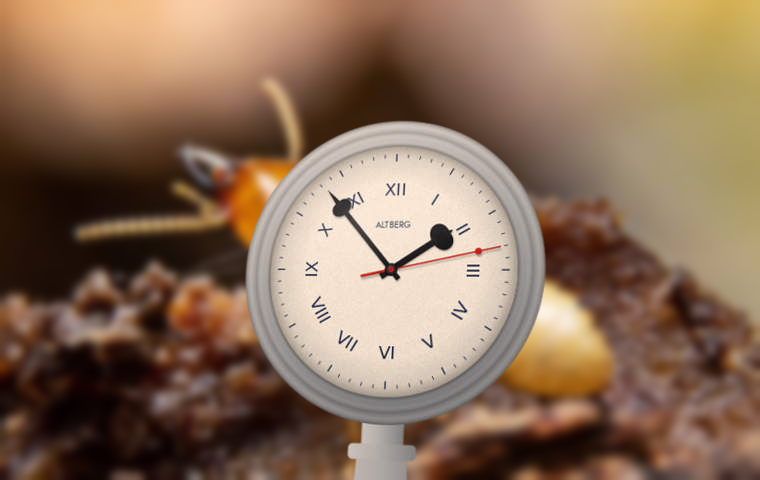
h=1 m=53 s=13
